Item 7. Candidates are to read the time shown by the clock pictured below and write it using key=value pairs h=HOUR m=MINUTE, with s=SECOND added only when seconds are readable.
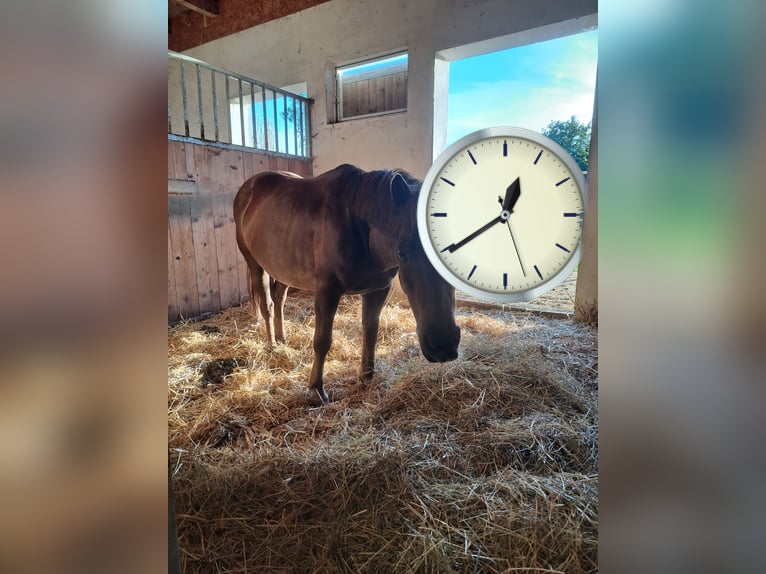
h=12 m=39 s=27
